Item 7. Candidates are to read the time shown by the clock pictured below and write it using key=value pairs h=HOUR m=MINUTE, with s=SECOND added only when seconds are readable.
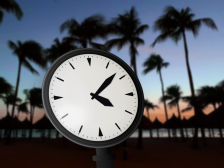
h=4 m=8
